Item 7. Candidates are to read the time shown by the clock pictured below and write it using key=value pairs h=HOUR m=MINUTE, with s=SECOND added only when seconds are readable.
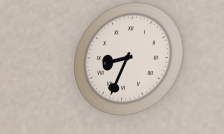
h=8 m=33
